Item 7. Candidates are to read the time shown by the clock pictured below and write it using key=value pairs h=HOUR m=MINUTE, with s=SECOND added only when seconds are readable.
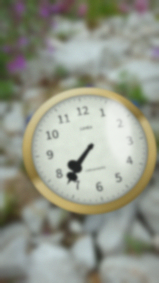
h=7 m=37
